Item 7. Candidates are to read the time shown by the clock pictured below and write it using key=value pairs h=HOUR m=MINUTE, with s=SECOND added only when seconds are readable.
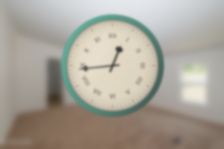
h=12 m=44
